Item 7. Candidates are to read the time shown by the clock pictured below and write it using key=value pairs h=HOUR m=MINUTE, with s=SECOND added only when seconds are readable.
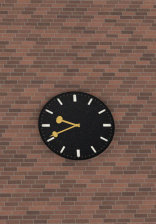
h=9 m=41
